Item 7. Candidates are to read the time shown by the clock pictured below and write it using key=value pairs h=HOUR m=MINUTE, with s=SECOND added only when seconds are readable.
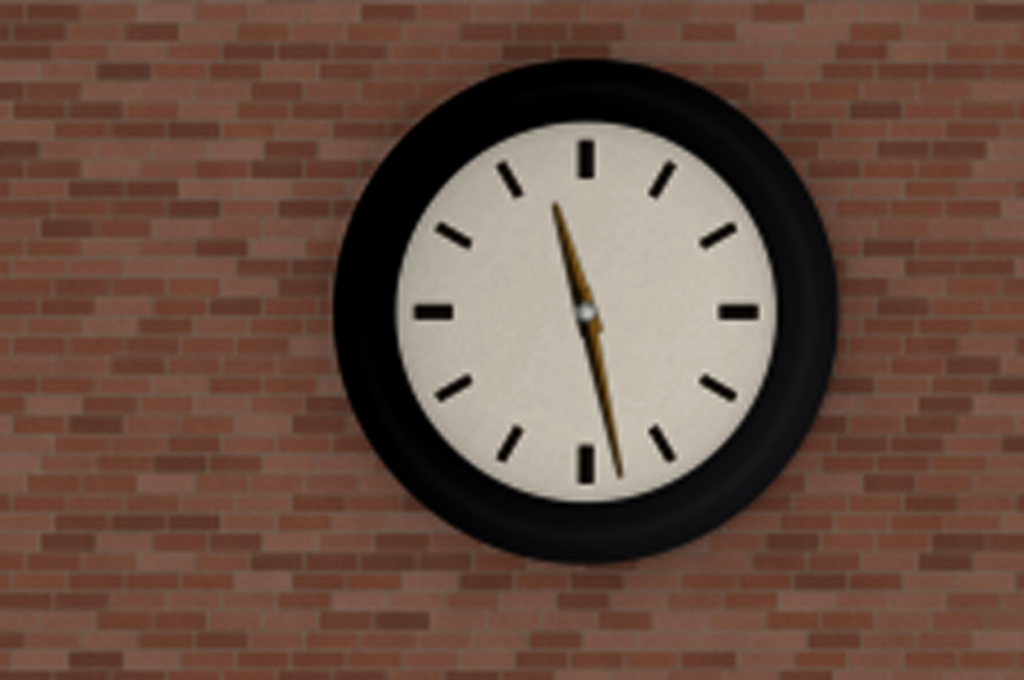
h=11 m=28
